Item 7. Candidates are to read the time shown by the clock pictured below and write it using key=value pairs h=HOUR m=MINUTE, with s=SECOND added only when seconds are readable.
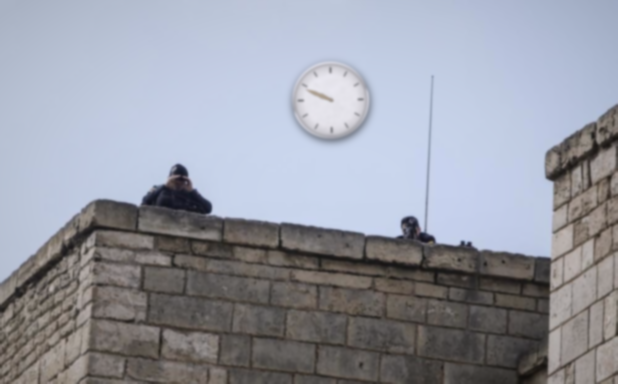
h=9 m=49
